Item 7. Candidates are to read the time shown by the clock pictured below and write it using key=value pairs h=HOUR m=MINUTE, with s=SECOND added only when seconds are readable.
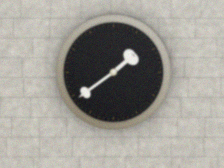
h=1 m=39
